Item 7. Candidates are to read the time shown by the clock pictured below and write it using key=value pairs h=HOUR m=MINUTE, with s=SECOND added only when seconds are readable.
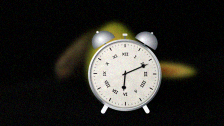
h=6 m=11
